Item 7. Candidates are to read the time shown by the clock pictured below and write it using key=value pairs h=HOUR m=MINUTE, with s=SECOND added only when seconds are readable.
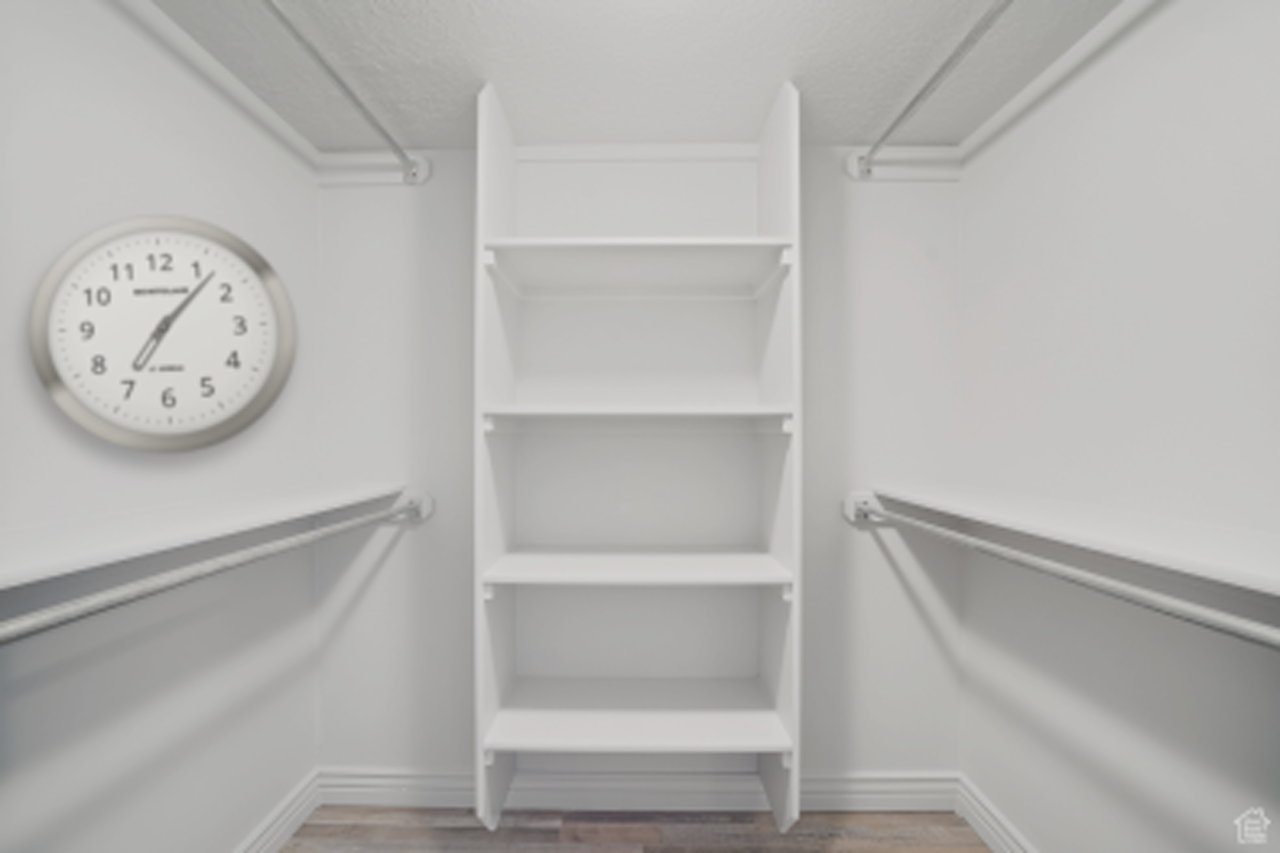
h=7 m=7
